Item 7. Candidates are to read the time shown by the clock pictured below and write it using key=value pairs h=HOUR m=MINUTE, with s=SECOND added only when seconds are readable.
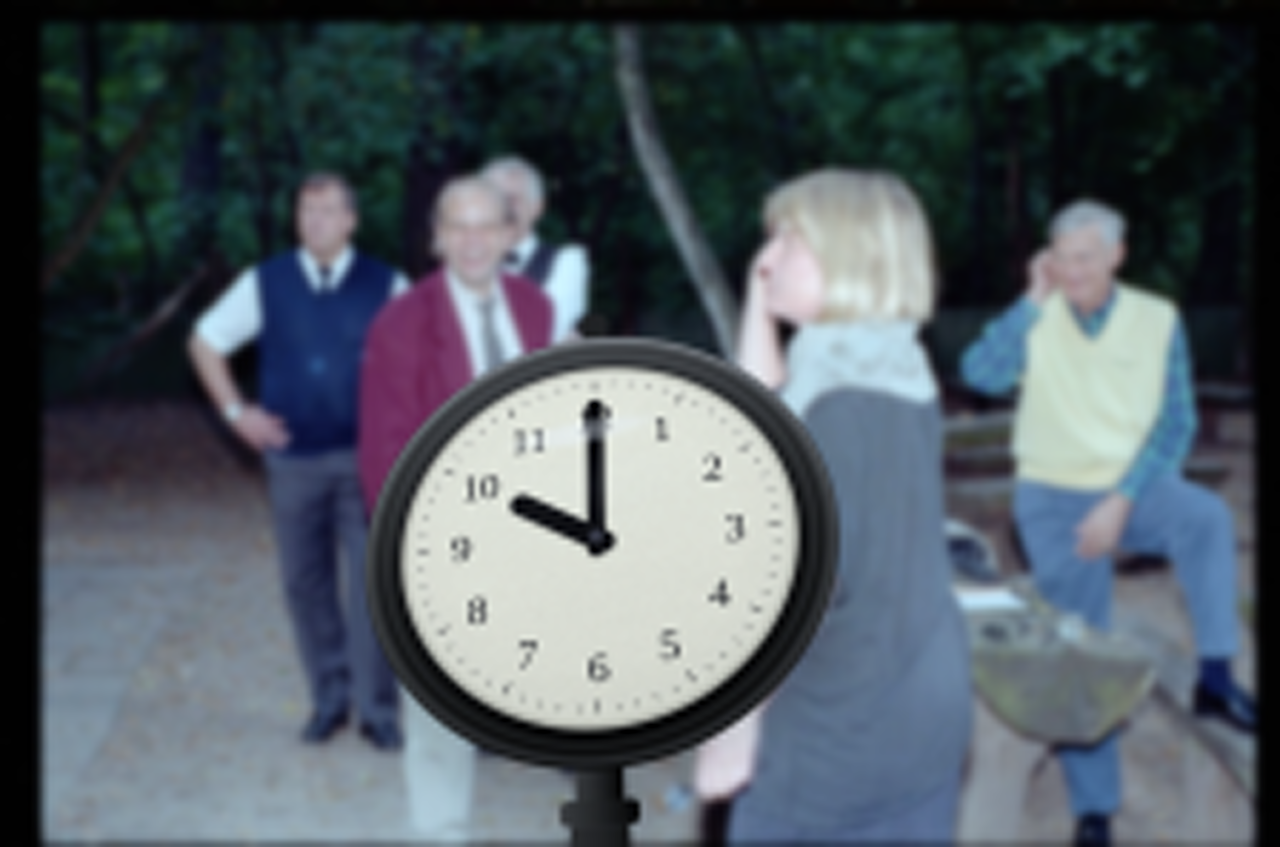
h=10 m=0
